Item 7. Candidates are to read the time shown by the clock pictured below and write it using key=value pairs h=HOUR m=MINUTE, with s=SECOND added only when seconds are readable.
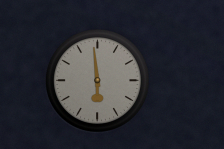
h=5 m=59
